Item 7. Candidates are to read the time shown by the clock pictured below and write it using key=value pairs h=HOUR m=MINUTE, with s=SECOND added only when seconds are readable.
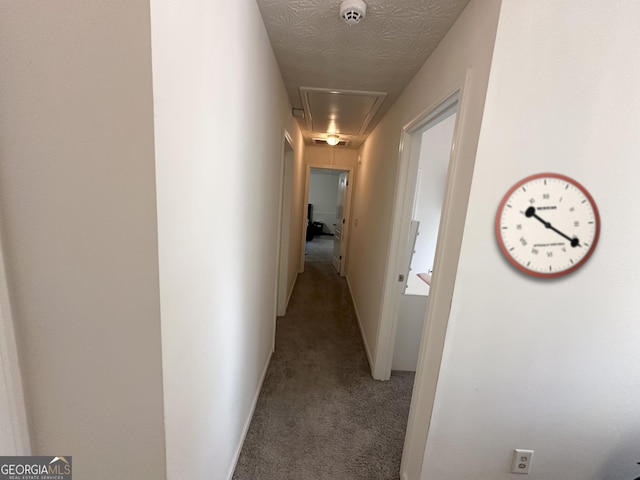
h=10 m=21
